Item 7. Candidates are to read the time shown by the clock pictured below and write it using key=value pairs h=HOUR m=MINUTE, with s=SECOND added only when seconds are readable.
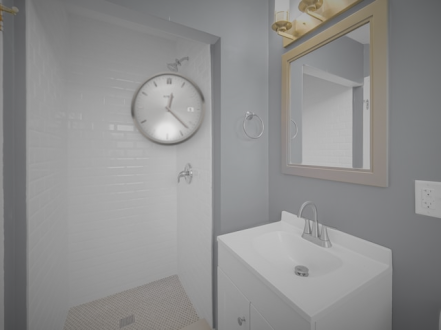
h=12 m=22
